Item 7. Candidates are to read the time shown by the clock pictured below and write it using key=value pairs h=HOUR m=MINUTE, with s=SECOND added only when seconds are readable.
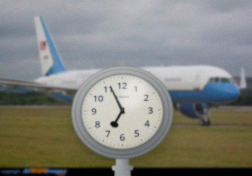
h=6 m=56
